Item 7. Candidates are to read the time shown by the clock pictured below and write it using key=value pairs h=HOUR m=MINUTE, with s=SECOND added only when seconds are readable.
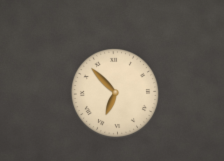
h=6 m=53
